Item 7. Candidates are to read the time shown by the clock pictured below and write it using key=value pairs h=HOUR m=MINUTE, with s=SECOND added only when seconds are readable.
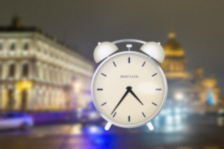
h=4 m=36
